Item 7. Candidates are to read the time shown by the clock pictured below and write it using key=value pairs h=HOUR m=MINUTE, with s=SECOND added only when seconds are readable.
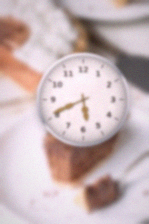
h=5 m=41
